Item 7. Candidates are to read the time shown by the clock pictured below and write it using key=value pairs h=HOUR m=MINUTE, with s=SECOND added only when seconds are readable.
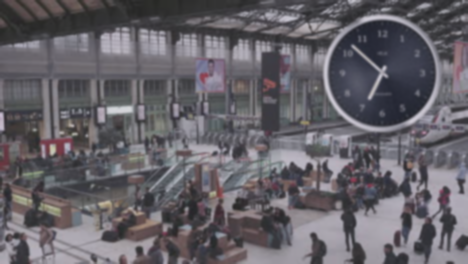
h=6 m=52
